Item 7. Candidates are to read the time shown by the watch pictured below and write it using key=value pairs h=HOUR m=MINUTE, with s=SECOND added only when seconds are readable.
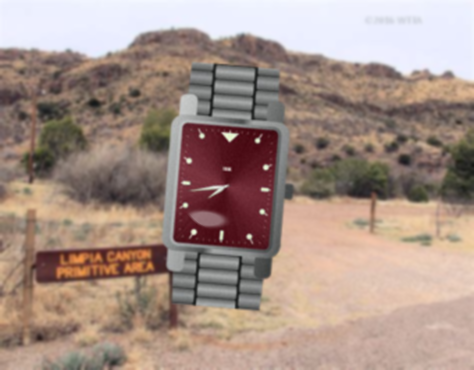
h=7 m=43
